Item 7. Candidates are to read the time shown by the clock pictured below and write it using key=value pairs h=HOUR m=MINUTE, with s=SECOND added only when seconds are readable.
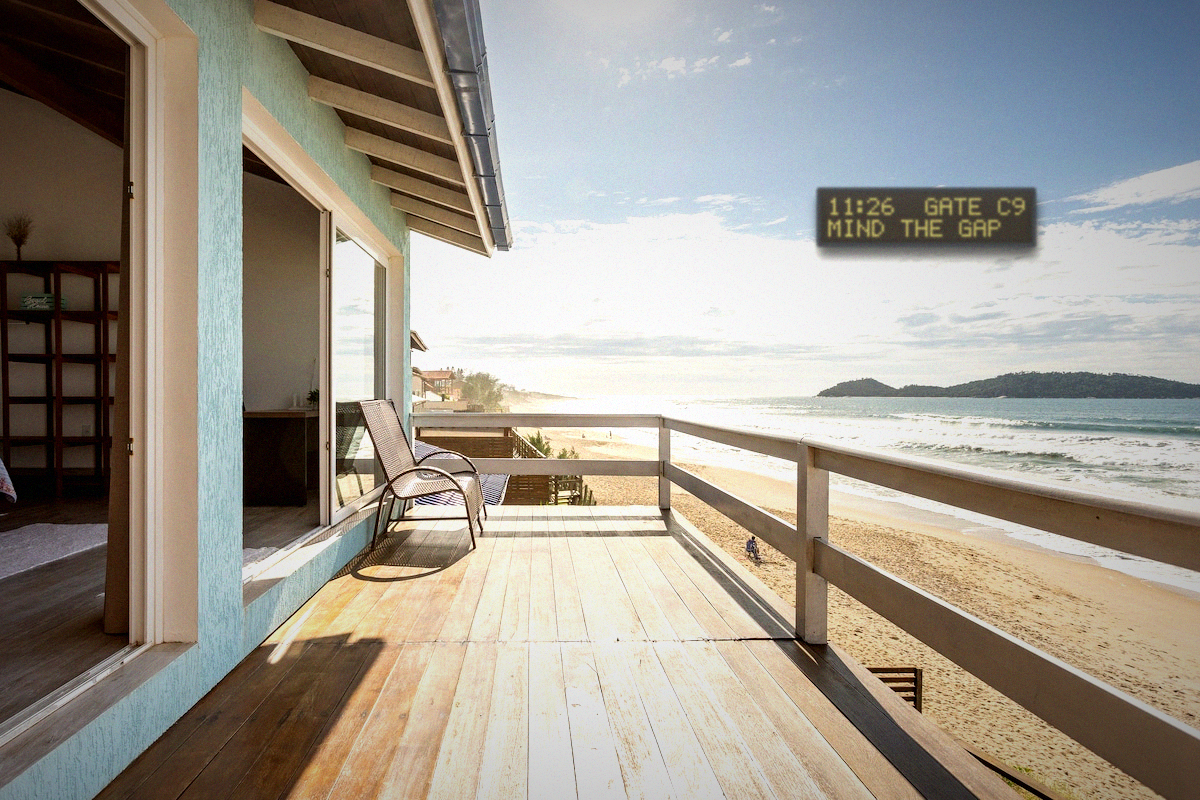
h=11 m=26
